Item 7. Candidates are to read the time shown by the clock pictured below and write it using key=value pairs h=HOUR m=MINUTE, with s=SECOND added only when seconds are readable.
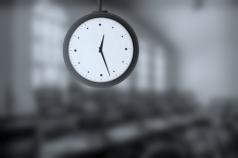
h=12 m=27
